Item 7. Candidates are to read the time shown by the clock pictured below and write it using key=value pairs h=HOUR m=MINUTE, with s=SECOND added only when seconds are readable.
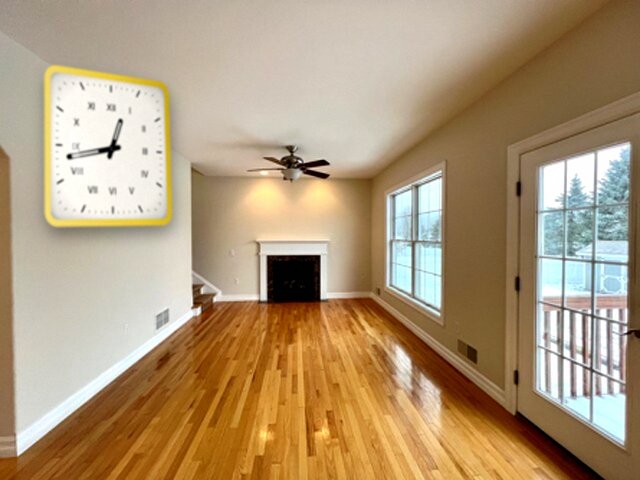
h=12 m=43
